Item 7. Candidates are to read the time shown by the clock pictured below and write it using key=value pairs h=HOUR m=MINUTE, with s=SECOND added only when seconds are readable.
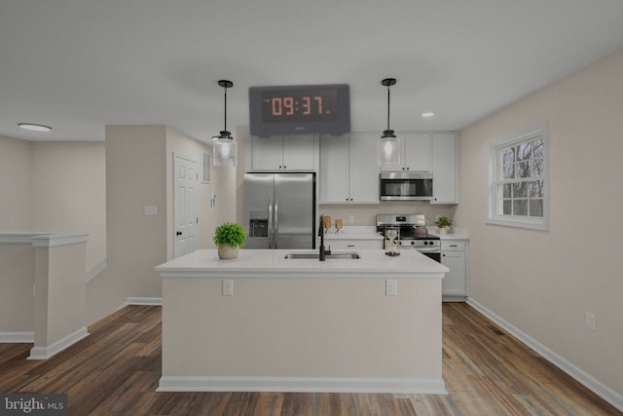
h=9 m=37
